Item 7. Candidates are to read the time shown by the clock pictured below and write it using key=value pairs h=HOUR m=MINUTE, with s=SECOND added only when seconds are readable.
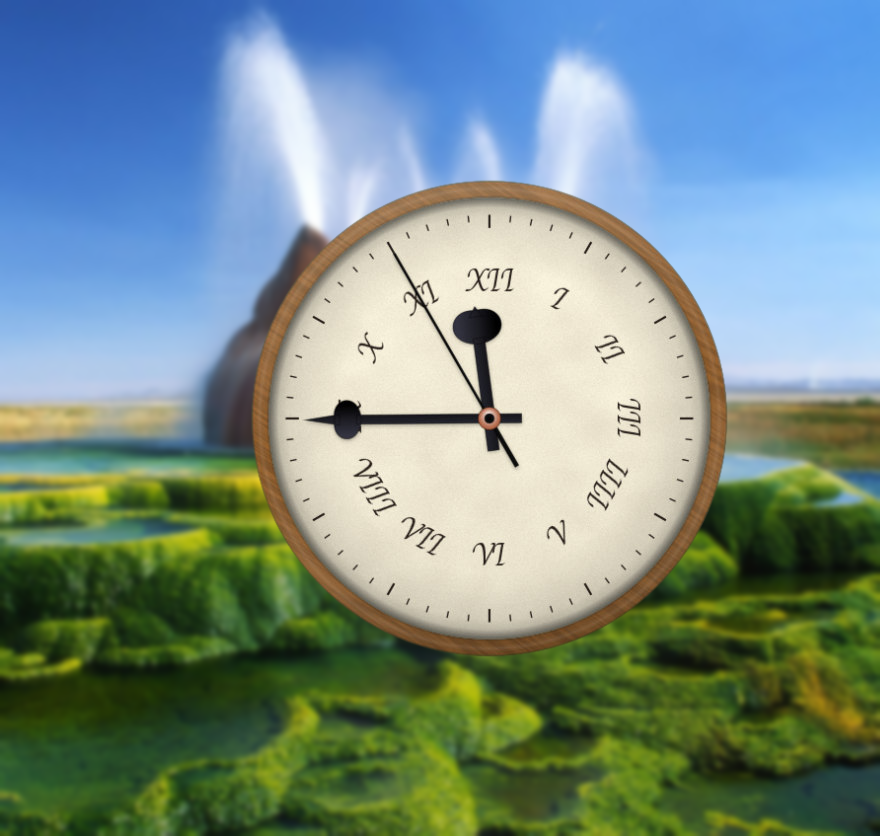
h=11 m=44 s=55
